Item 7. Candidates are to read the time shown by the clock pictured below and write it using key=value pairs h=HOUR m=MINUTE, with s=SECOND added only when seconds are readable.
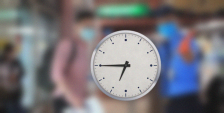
h=6 m=45
